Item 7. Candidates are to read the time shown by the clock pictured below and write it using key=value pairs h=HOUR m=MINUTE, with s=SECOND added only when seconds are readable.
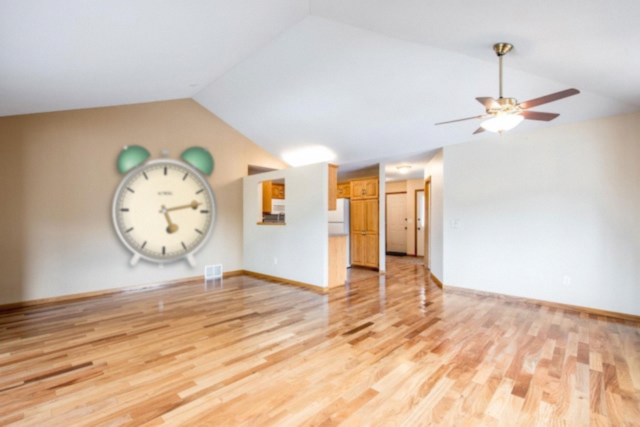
h=5 m=13
